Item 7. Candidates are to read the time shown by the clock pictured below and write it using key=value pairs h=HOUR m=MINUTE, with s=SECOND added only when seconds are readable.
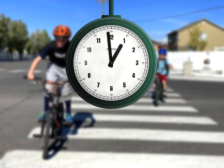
h=12 m=59
